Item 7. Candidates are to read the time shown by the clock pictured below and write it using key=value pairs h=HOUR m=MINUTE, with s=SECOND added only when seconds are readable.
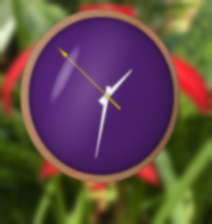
h=1 m=31 s=52
